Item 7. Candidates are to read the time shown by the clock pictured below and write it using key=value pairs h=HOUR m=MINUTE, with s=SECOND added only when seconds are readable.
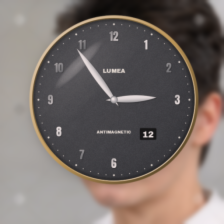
h=2 m=54
